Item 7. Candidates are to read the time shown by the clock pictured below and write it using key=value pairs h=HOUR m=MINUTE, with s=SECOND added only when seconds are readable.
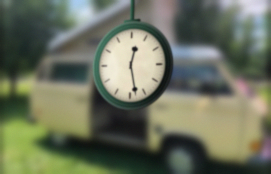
h=12 m=28
